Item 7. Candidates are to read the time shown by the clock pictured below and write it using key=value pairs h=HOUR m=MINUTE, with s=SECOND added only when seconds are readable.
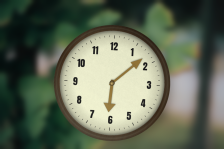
h=6 m=8
